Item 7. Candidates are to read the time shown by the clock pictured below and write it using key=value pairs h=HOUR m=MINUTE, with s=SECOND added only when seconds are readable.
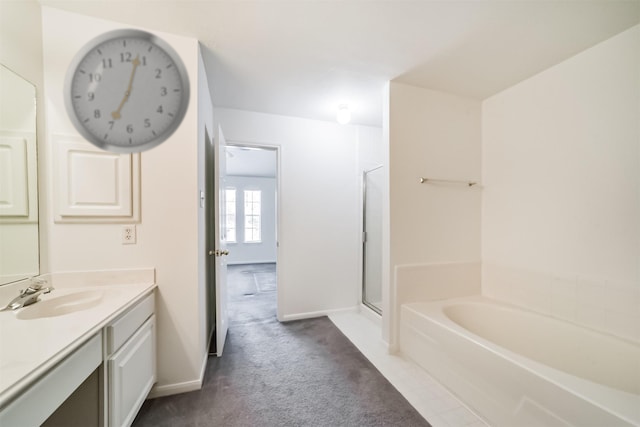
h=7 m=3
